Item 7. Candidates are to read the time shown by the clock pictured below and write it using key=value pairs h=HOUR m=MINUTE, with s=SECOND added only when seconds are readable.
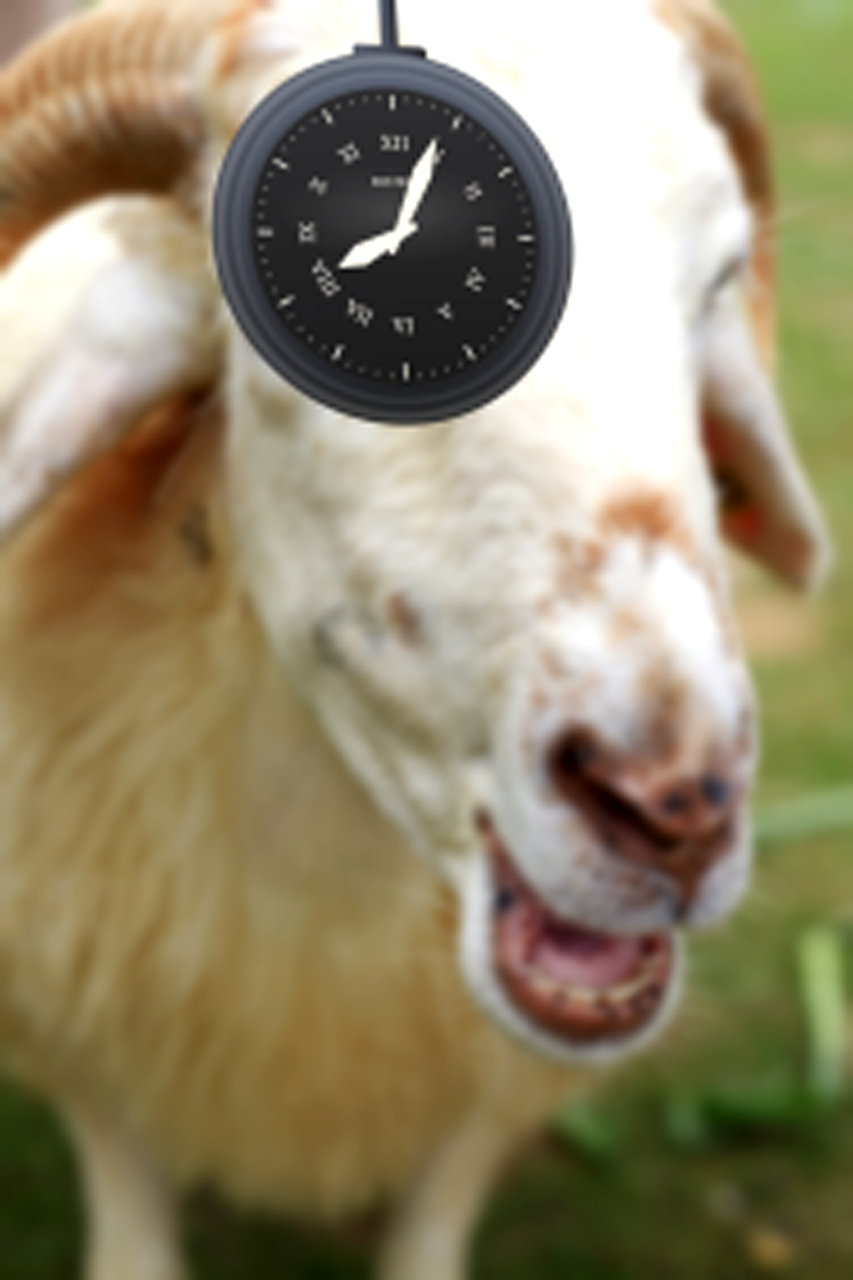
h=8 m=4
